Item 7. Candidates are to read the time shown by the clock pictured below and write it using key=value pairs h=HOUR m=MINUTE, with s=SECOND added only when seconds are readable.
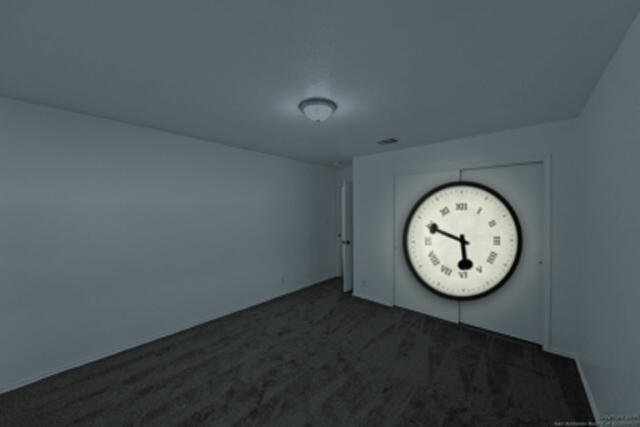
h=5 m=49
